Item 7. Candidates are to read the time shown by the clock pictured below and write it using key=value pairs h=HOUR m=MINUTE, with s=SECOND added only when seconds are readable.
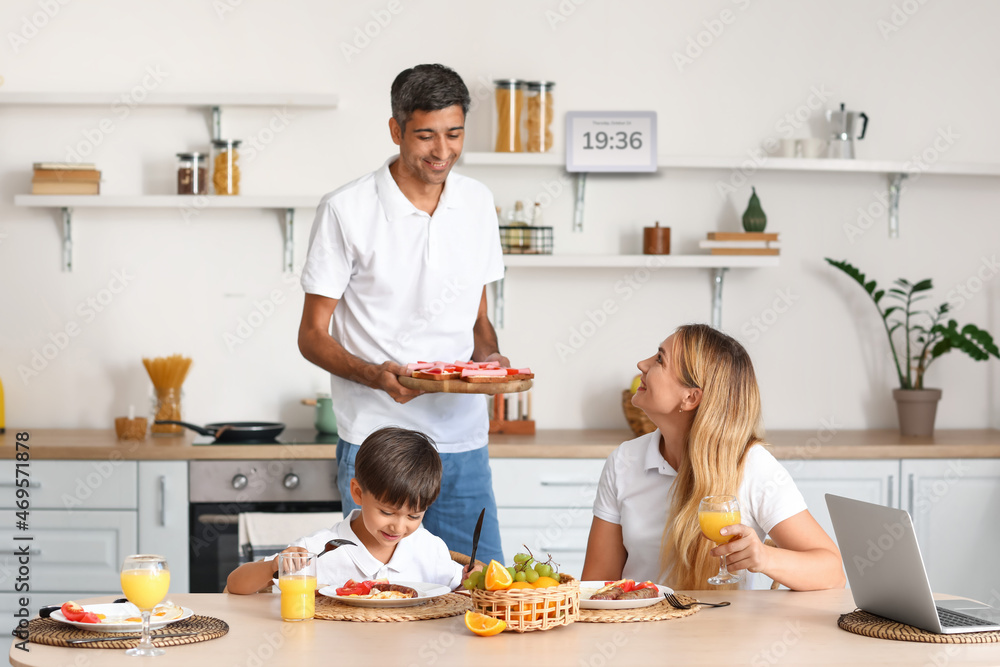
h=19 m=36
